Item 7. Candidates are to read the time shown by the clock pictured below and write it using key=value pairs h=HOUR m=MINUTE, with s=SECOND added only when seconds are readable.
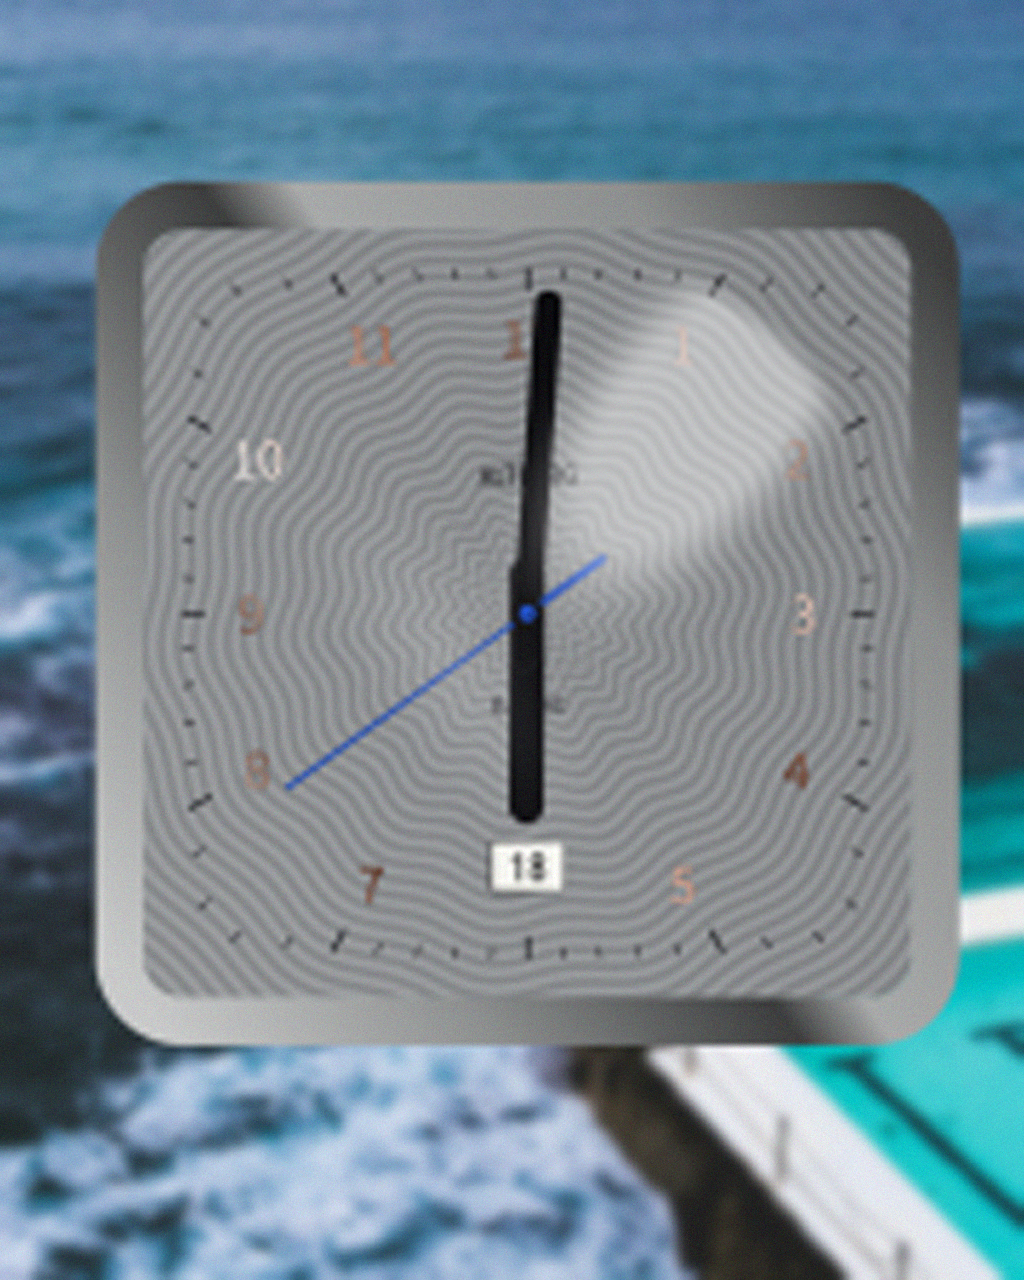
h=6 m=0 s=39
